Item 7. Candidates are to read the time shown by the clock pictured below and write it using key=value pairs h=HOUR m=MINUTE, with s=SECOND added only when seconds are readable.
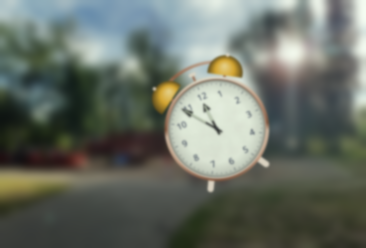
h=11 m=54
